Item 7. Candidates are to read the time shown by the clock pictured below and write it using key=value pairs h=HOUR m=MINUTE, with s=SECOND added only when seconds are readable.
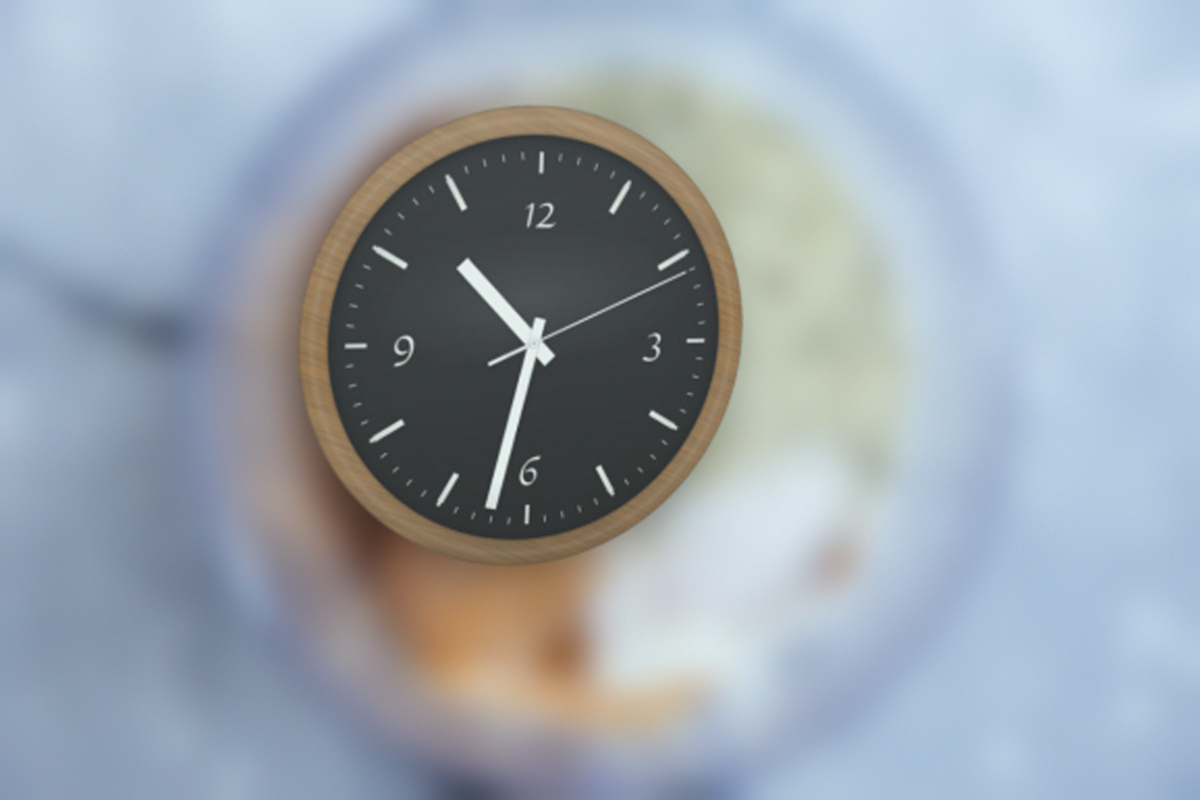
h=10 m=32 s=11
